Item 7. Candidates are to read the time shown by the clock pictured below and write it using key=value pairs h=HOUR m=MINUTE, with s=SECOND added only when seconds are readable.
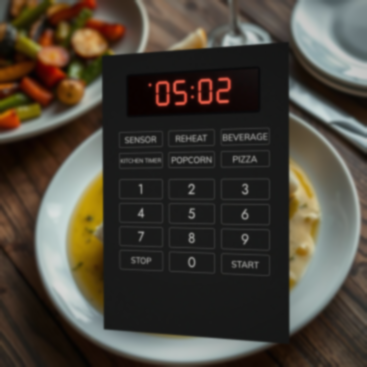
h=5 m=2
